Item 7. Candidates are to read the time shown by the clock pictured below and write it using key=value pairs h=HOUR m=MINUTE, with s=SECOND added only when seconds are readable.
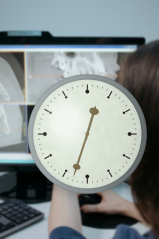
h=12 m=33
